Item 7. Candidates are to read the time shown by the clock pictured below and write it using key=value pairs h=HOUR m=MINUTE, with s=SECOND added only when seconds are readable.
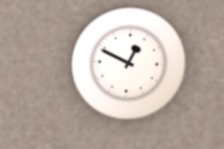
h=12 m=49
